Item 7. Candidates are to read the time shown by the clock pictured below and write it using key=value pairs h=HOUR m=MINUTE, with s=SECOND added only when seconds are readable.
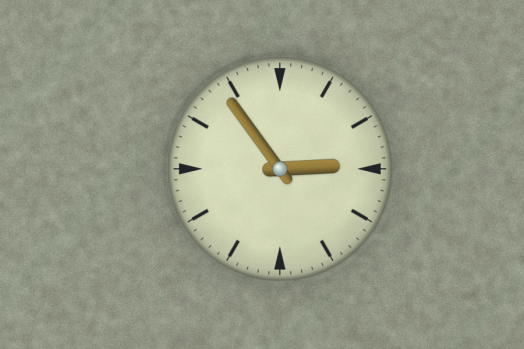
h=2 m=54
